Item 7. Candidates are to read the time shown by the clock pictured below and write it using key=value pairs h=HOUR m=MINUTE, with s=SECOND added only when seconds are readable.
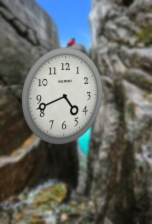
h=4 m=42
